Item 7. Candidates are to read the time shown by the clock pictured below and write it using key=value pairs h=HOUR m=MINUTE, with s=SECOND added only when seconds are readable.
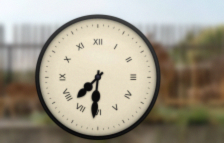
h=7 m=31
